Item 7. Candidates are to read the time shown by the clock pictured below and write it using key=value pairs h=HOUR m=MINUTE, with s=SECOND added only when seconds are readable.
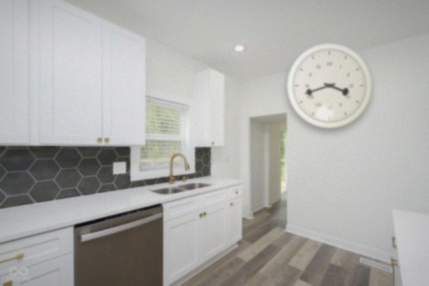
h=3 m=42
